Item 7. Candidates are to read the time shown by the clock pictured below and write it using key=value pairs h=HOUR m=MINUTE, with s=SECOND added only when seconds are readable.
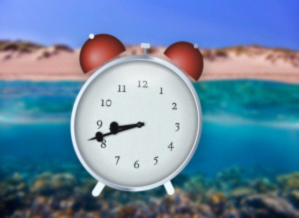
h=8 m=42
